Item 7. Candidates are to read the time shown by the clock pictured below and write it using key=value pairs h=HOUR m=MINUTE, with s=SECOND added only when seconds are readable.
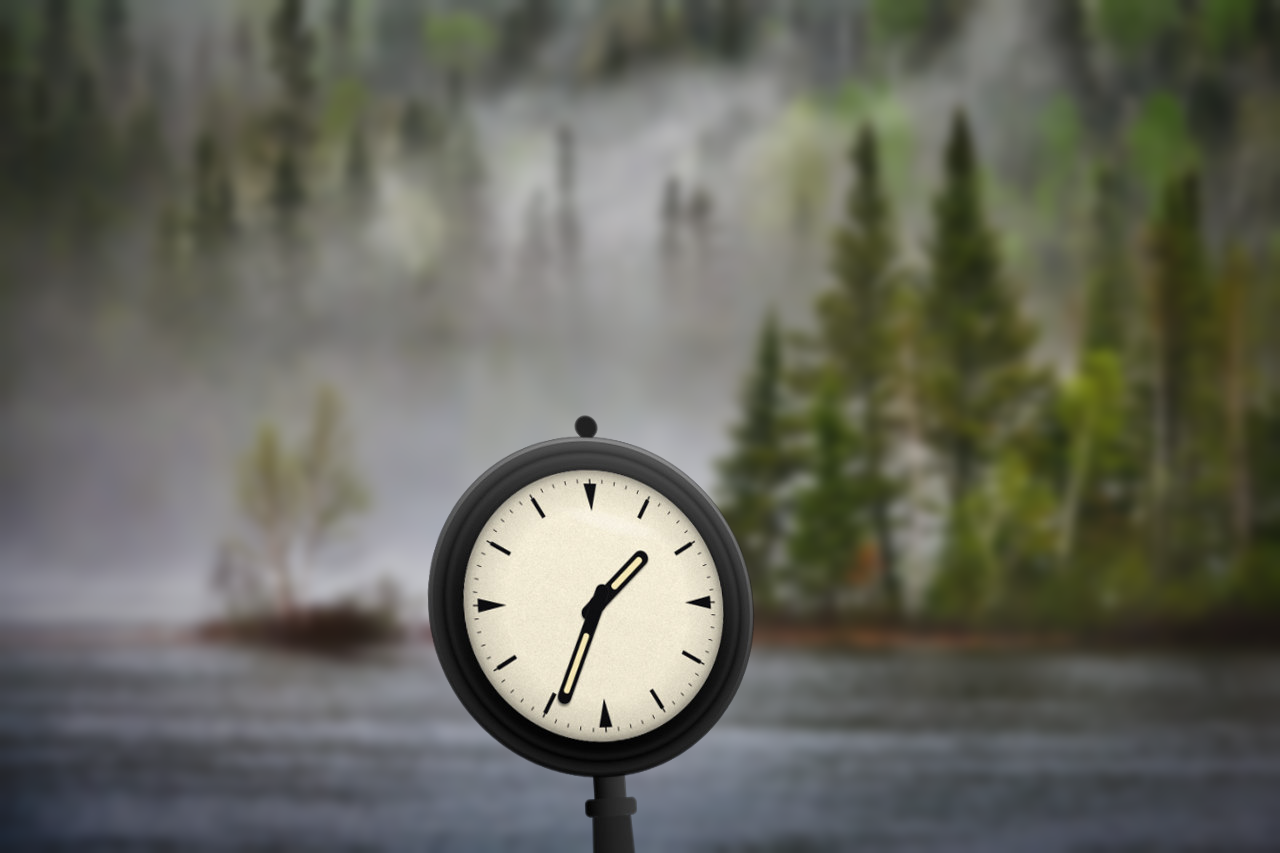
h=1 m=34
